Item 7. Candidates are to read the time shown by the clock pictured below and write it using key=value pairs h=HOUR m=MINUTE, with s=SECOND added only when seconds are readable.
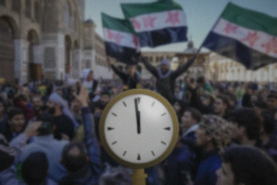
h=11 m=59
